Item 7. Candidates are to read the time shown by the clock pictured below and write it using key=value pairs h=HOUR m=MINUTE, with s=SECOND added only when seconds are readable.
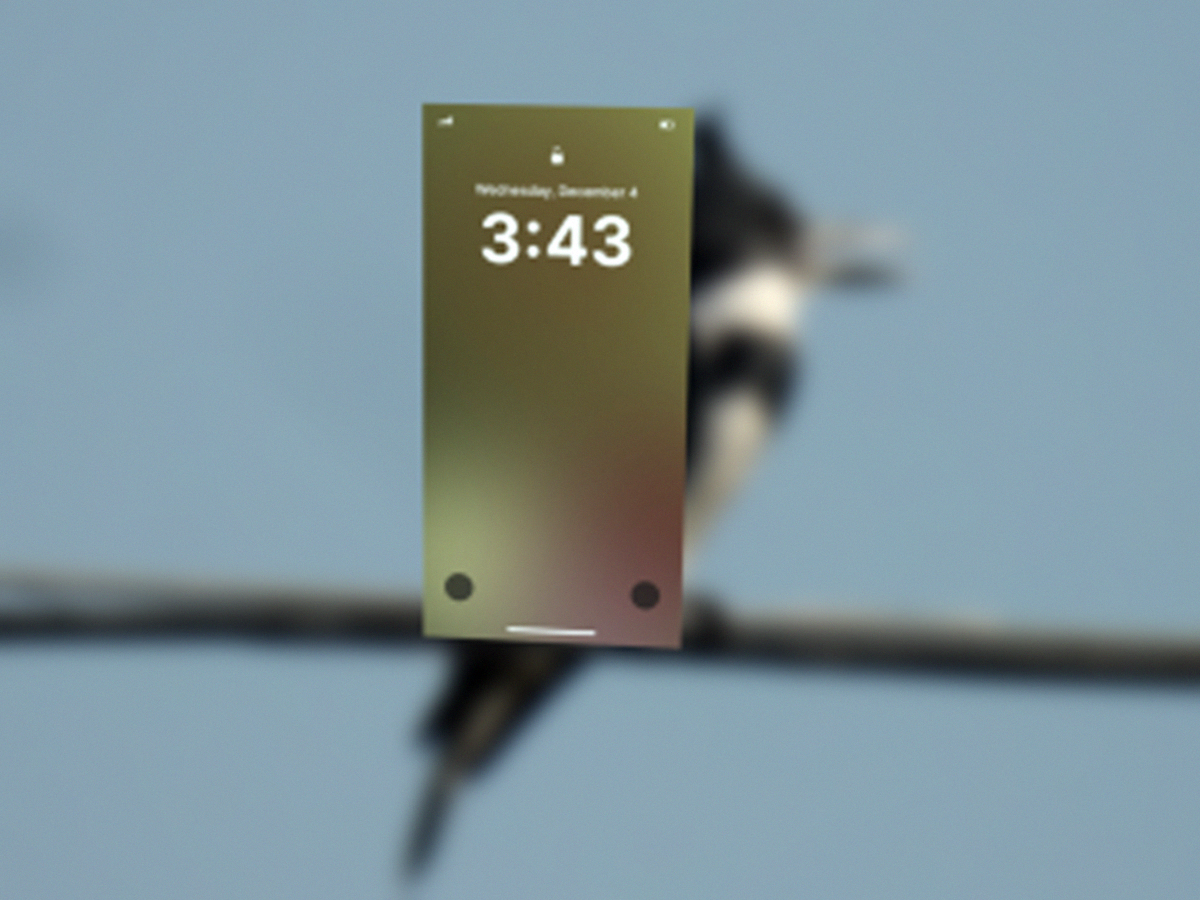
h=3 m=43
